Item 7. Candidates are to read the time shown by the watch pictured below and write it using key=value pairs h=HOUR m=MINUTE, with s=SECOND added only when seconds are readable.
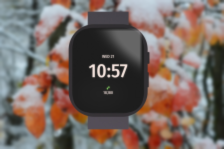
h=10 m=57
